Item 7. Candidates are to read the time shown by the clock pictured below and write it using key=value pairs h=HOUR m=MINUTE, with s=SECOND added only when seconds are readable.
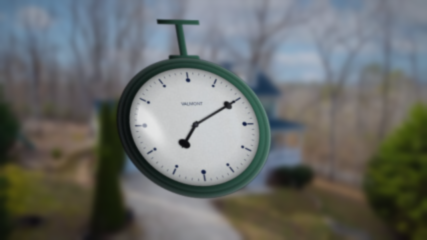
h=7 m=10
